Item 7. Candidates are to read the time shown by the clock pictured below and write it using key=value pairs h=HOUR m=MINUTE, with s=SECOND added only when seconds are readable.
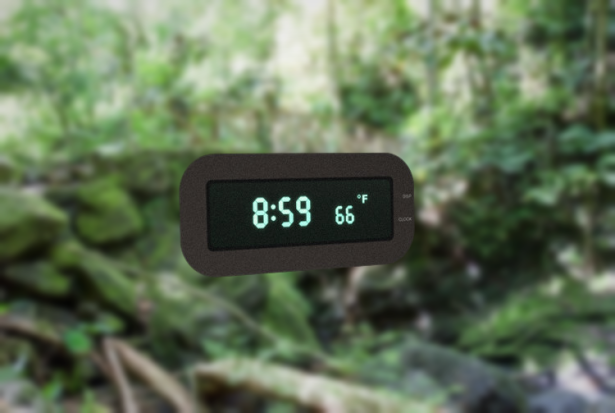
h=8 m=59
